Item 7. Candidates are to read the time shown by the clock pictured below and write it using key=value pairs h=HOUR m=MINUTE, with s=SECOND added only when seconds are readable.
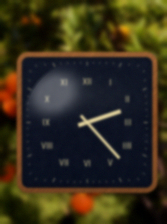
h=2 m=23
